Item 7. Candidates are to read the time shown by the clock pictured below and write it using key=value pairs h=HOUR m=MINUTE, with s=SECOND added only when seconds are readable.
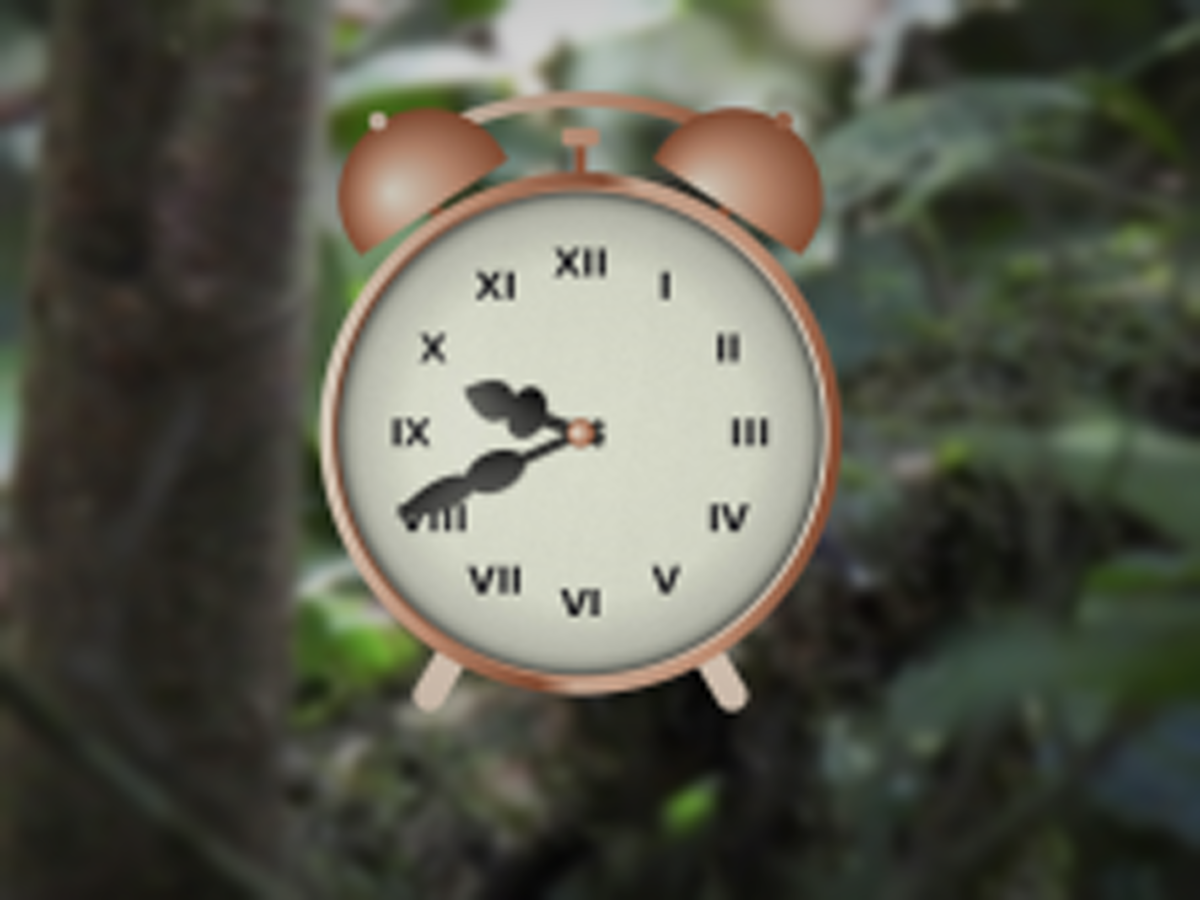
h=9 m=41
